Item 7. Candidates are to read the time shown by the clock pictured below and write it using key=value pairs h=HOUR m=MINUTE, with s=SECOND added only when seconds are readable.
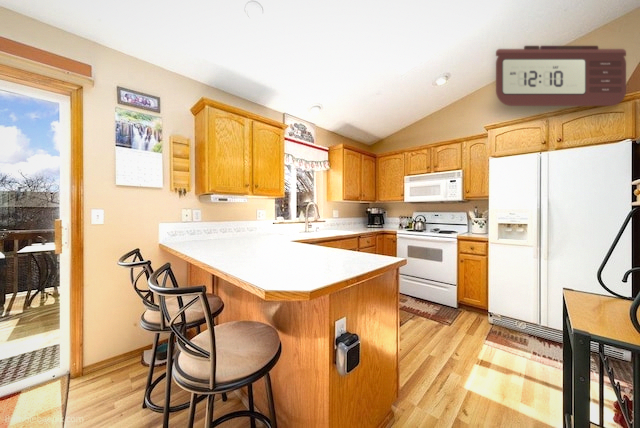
h=12 m=10
